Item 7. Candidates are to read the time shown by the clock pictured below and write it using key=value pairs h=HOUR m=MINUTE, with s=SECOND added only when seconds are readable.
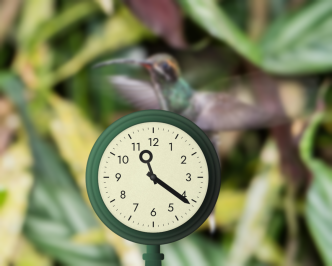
h=11 m=21
